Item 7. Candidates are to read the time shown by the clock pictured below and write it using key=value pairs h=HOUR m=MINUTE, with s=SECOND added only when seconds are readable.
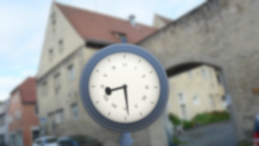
h=8 m=29
